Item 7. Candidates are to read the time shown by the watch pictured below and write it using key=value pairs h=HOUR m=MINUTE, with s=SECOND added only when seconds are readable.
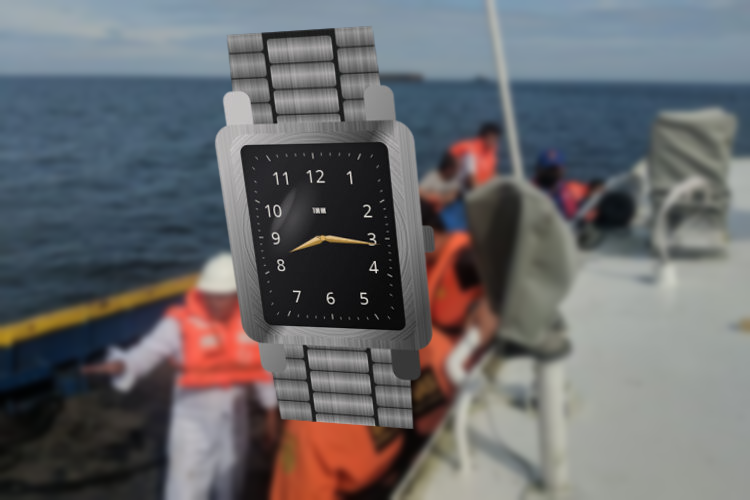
h=8 m=16
